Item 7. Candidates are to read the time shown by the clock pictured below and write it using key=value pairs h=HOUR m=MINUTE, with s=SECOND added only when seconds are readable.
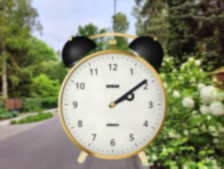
h=2 m=9
